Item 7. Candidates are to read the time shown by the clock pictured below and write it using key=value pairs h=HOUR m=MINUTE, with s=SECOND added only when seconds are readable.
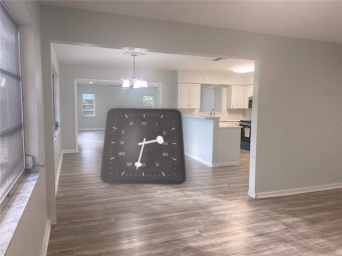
h=2 m=32
